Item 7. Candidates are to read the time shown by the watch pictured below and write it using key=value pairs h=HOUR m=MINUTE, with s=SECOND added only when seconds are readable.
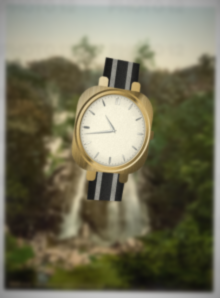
h=10 m=43
